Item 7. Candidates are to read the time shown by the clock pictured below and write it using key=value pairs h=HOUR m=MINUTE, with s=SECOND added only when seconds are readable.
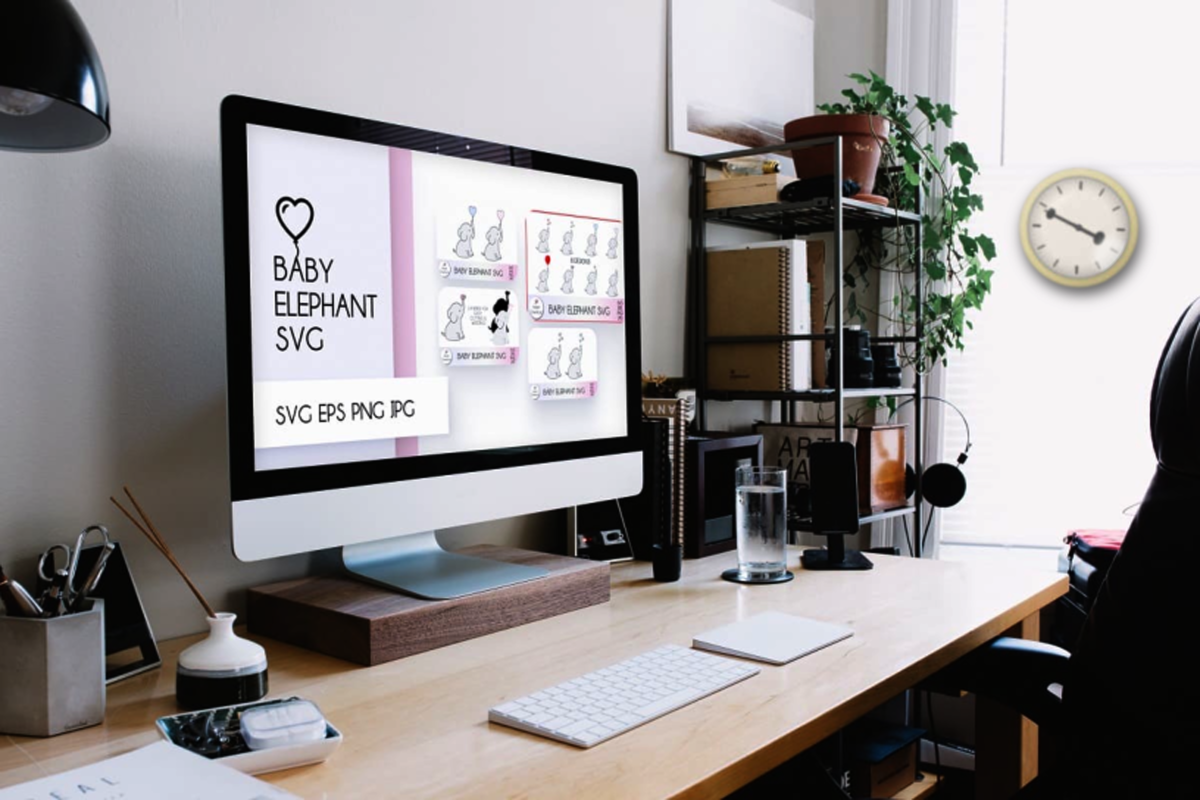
h=3 m=49
